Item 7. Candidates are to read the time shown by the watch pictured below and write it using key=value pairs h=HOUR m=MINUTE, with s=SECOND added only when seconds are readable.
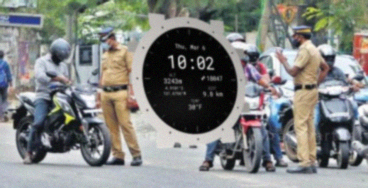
h=10 m=2
